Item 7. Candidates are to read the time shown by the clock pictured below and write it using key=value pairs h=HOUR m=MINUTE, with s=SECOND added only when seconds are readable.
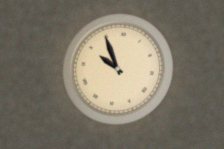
h=9 m=55
